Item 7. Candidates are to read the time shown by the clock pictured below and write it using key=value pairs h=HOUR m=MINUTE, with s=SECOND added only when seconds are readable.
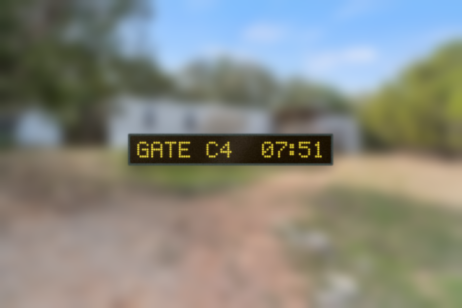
h=7 m=51
